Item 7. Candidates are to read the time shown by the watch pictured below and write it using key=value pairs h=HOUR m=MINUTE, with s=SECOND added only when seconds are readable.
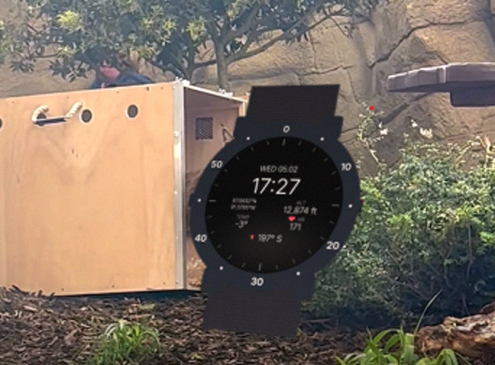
h=17 m=27
